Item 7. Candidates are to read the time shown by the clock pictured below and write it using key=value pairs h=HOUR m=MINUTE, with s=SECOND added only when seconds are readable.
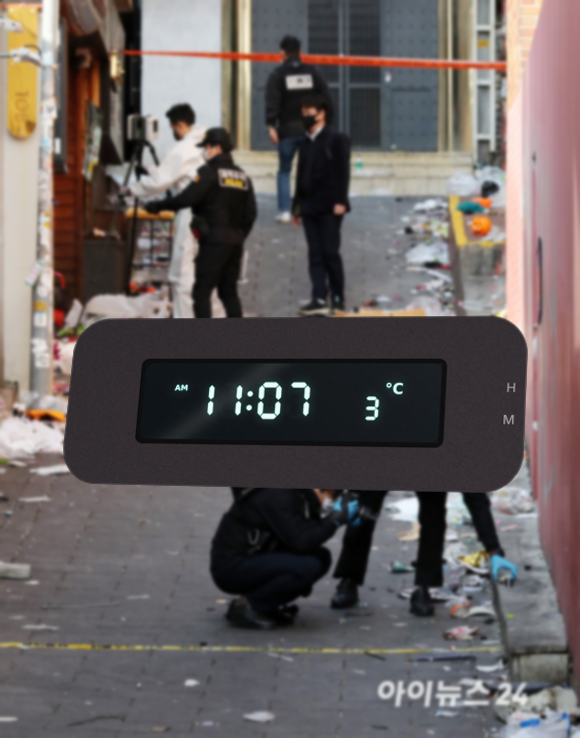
h=11 m=7
